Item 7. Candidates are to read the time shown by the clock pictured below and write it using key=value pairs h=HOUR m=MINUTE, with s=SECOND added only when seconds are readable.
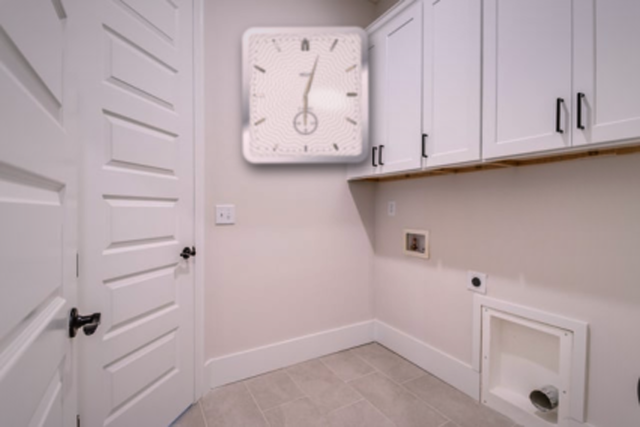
h=6 m=3
